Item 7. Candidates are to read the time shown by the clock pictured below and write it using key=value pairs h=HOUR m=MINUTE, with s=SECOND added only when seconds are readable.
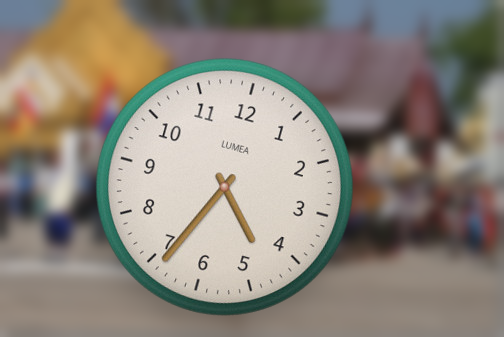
h=4 m=34
